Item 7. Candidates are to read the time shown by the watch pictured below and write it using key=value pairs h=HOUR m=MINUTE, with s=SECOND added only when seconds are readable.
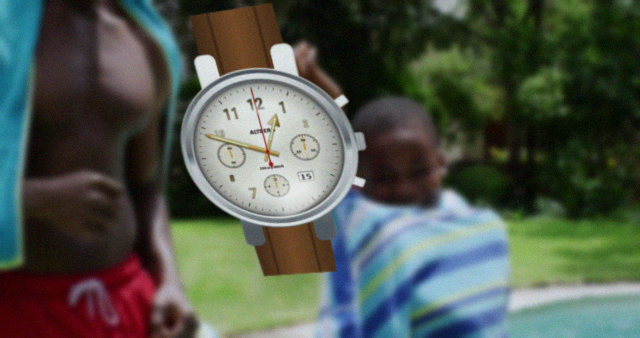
h=12 m=49
